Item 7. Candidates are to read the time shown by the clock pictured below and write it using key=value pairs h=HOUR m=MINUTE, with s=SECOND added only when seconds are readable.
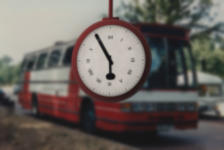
h=5 m=55
